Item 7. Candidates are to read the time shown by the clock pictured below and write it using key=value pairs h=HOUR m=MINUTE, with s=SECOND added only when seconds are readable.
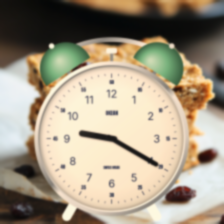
h=9 m=20
